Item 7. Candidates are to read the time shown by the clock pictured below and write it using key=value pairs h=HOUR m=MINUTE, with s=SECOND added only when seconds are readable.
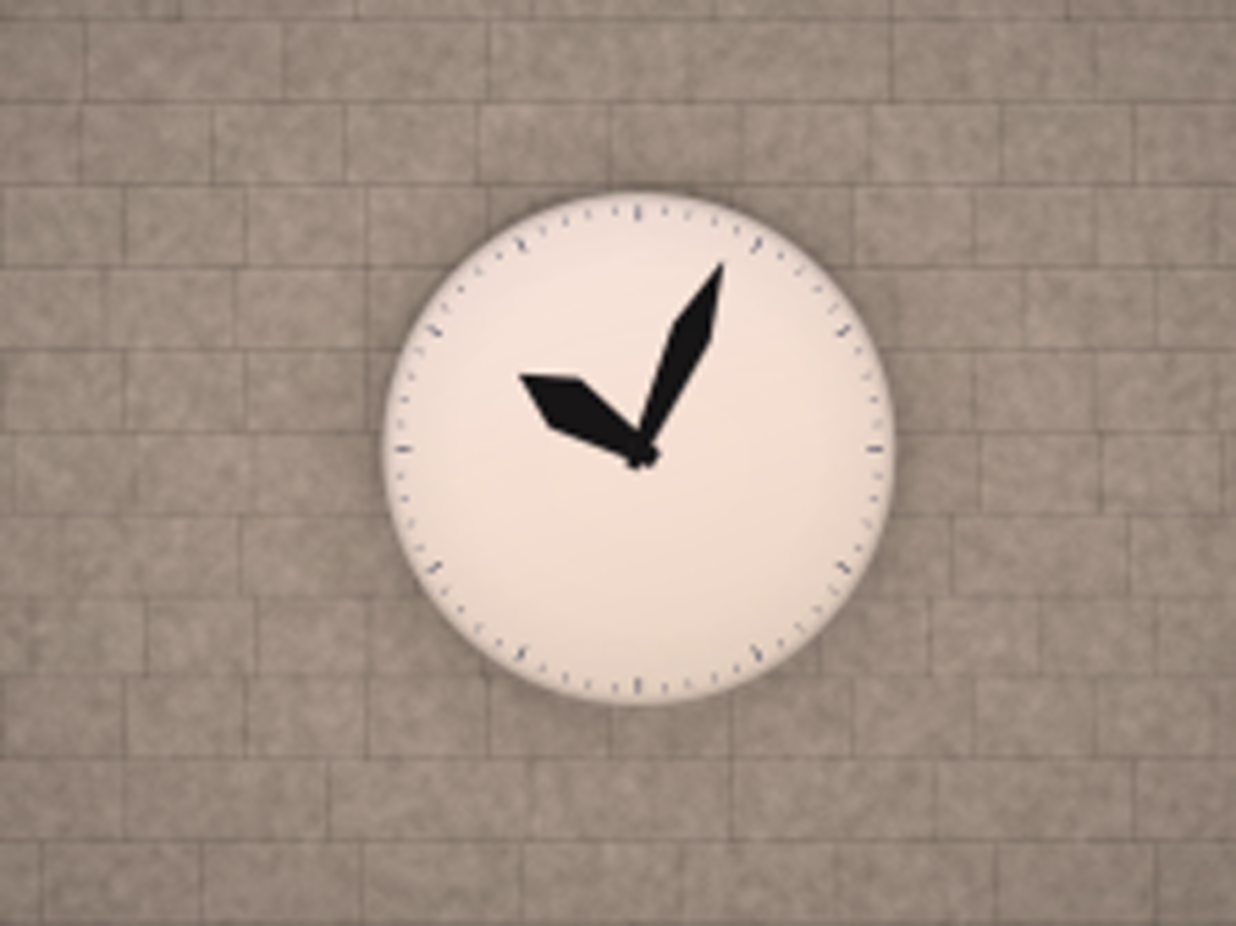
h=10 m=4
